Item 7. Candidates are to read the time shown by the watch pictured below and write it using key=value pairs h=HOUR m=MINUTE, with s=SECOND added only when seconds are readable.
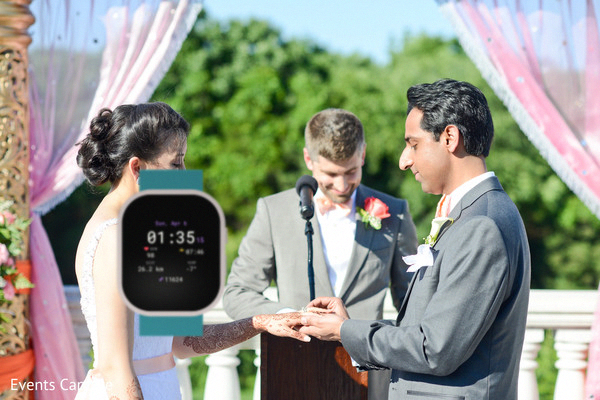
h=1 m=35
